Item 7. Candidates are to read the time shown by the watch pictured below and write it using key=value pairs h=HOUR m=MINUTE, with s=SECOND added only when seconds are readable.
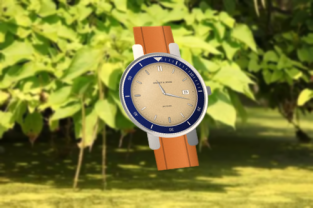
h=11 m=18
